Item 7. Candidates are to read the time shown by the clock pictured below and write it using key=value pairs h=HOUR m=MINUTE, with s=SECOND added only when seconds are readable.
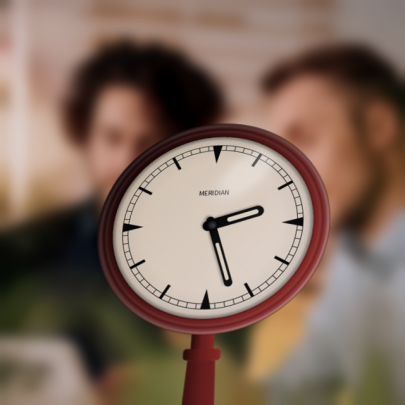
h=2 m=27
